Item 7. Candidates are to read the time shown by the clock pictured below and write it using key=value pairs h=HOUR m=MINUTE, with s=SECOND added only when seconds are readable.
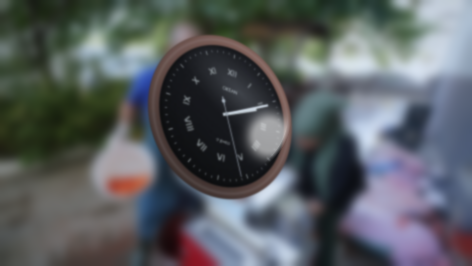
h=2 m=10 s=26
